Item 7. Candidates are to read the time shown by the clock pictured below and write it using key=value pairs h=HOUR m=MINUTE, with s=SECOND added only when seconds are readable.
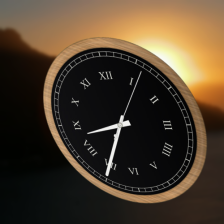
h=8 m=35 s=6
